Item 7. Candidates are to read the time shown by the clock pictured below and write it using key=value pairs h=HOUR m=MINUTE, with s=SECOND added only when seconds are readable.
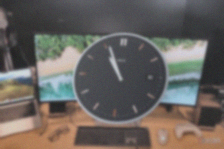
h=10 m=56
